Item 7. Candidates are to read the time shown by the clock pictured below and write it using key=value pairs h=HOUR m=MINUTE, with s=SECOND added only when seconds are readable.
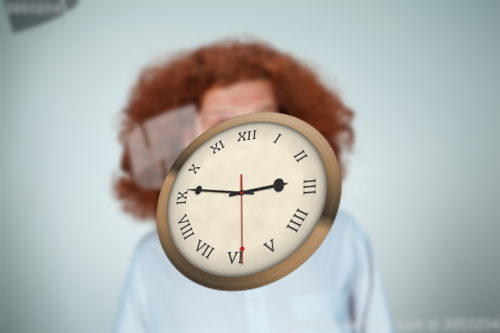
h=2 m=46 s=29
